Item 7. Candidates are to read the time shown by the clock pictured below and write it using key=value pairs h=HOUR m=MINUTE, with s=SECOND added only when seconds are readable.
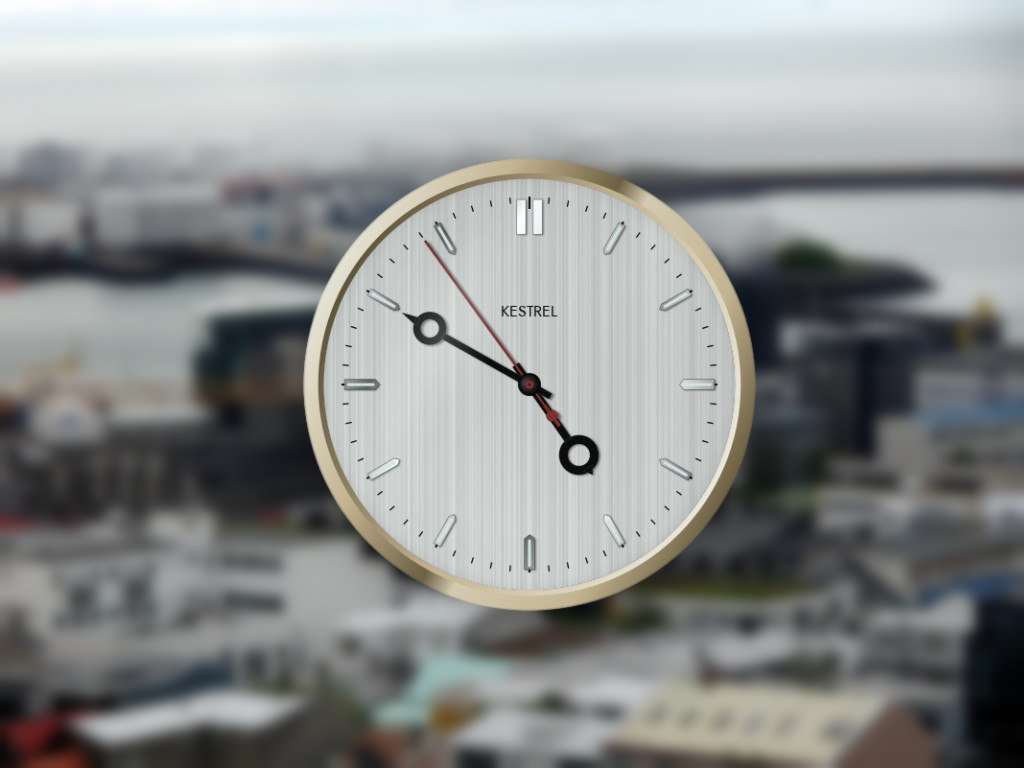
h=4 m=49 s=54
